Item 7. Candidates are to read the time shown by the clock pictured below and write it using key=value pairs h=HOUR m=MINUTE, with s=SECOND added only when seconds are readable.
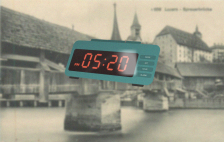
h=5 m=20
